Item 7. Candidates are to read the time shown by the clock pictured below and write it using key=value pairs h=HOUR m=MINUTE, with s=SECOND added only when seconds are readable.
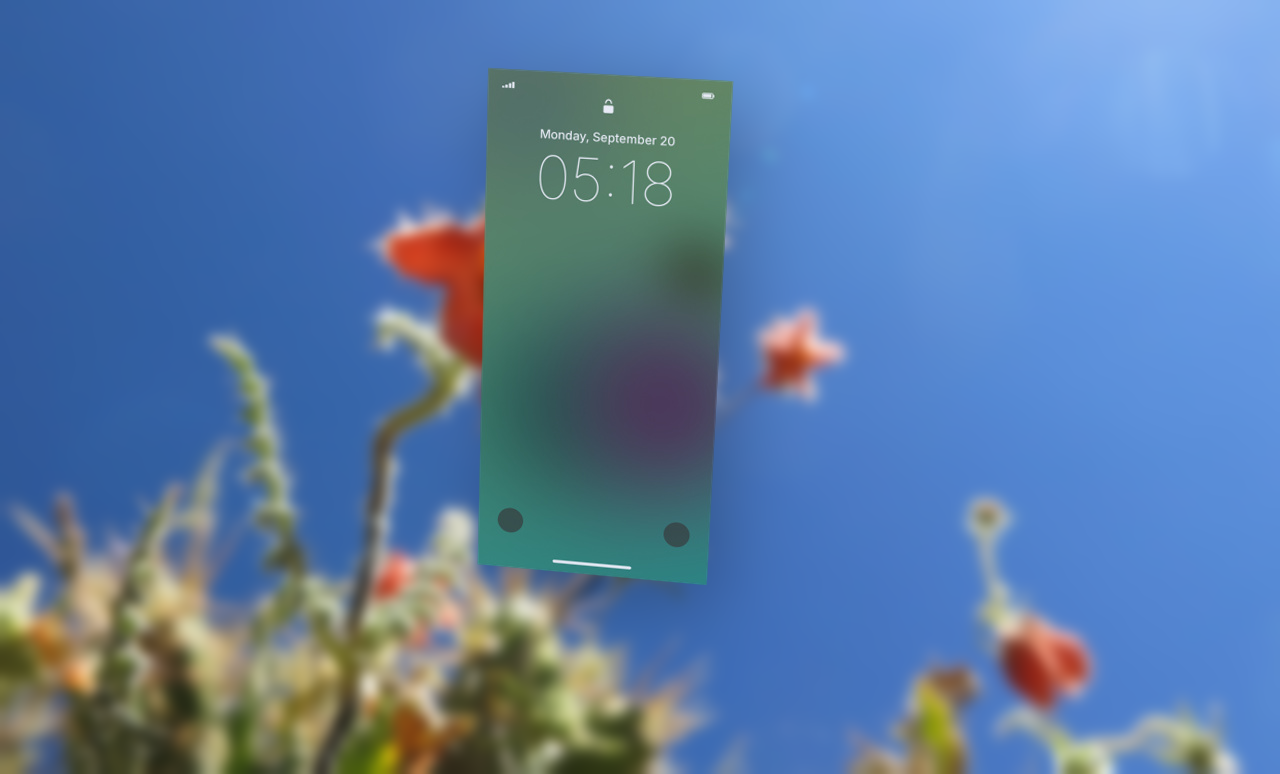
h=5 m=18
